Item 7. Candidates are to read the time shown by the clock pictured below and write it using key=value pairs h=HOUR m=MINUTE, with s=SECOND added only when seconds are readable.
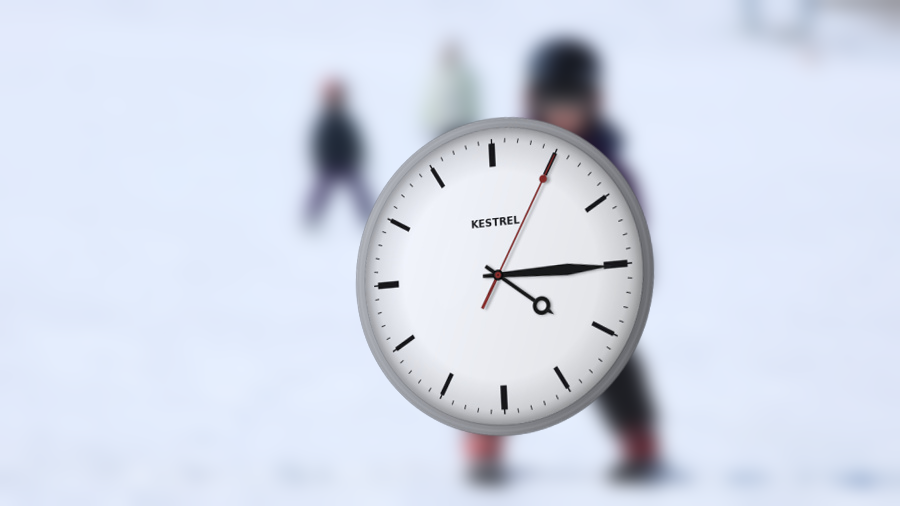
h=4 m=15 s=5
